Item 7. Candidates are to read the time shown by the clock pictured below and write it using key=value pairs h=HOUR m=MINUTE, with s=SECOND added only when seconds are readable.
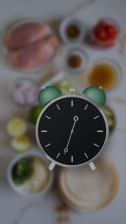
h=12 m=33
